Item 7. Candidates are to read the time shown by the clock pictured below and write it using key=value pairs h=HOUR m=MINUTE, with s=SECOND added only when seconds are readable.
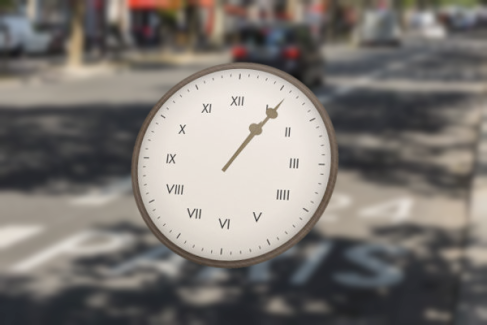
h=1 m=6
